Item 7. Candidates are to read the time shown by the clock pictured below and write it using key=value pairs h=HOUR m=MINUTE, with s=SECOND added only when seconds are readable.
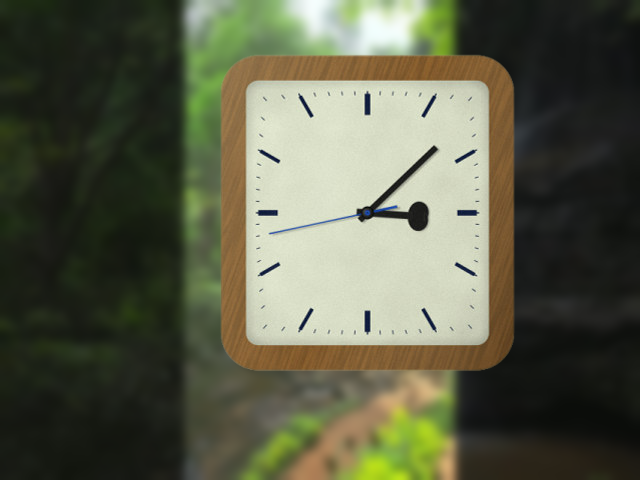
h=3 m=7 s=43
